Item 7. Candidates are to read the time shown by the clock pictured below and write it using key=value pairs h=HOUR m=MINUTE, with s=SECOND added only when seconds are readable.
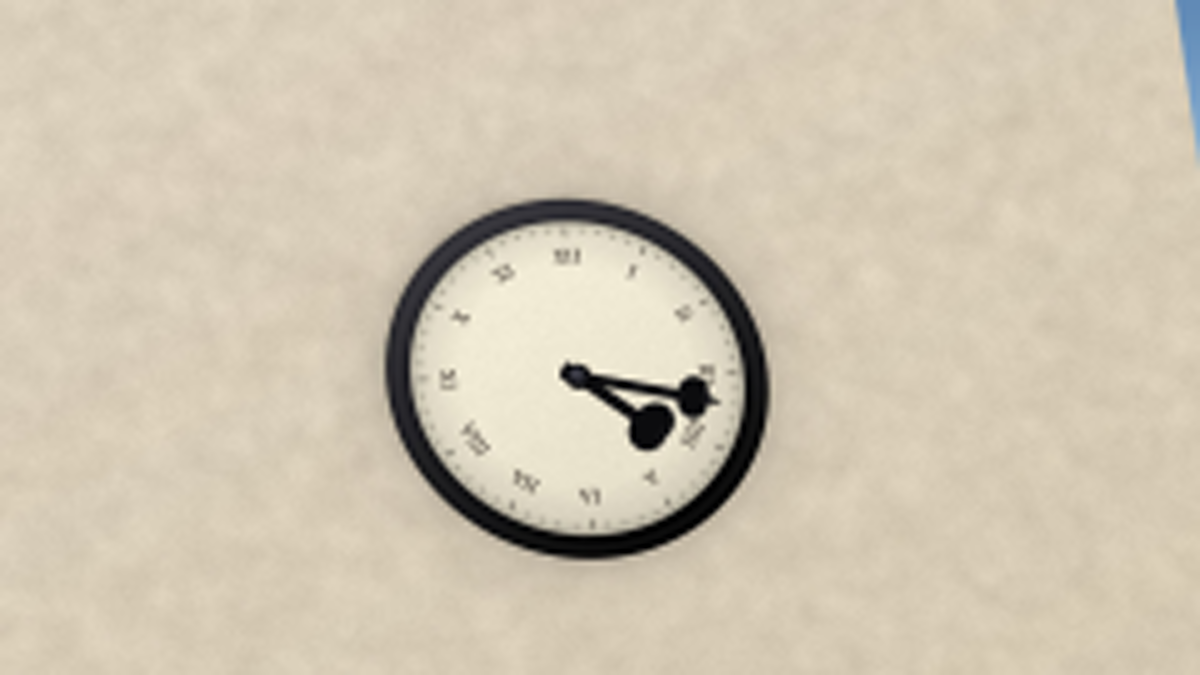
h=4 m=17
